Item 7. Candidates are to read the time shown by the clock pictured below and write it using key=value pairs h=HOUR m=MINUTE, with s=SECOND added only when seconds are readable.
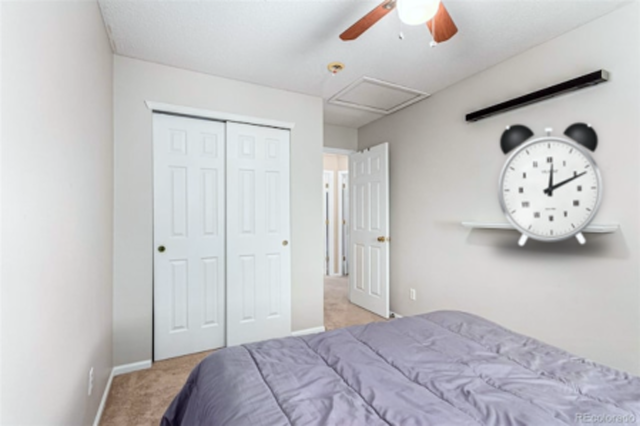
h=12 m=11
